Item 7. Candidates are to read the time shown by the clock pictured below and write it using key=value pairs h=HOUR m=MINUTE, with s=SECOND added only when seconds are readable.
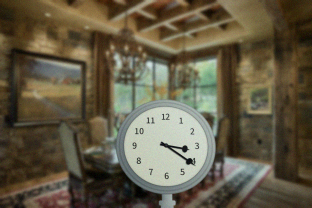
h=3 m=21
